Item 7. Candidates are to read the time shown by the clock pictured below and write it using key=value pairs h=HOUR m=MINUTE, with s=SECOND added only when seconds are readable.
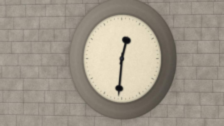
h=12 m=31
